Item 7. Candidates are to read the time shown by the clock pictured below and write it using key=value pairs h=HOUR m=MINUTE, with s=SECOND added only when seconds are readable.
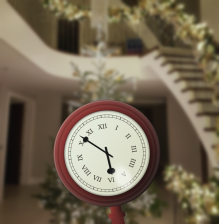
h=5 m=52
